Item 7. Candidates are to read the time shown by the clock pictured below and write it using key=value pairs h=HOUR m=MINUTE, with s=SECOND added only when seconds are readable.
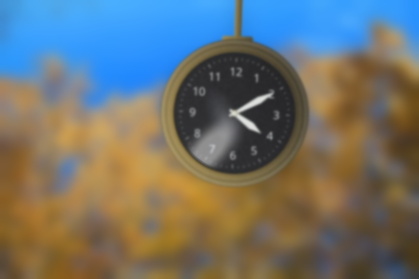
h=4 m=10
